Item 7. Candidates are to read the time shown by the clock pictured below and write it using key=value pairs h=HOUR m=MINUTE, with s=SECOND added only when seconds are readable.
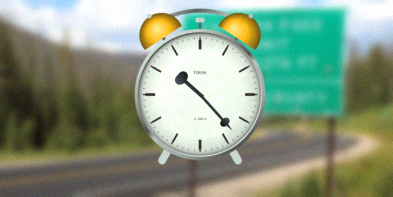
h=10 m=23
